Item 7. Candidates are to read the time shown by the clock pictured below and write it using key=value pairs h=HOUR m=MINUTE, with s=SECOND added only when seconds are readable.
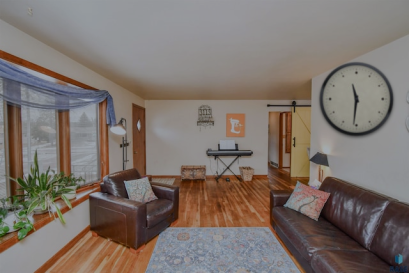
h=11 m=31
